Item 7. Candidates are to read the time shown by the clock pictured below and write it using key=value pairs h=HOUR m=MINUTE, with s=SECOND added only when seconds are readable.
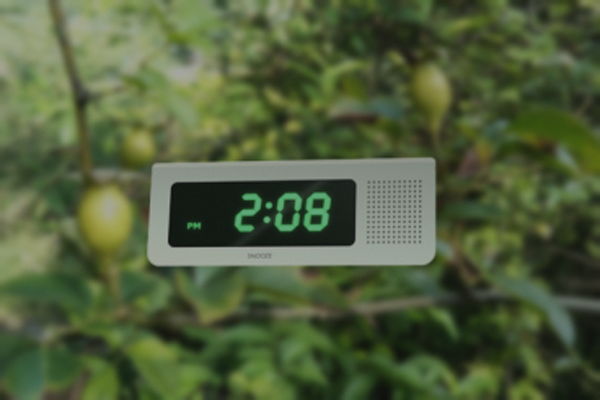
h=2 m=8
